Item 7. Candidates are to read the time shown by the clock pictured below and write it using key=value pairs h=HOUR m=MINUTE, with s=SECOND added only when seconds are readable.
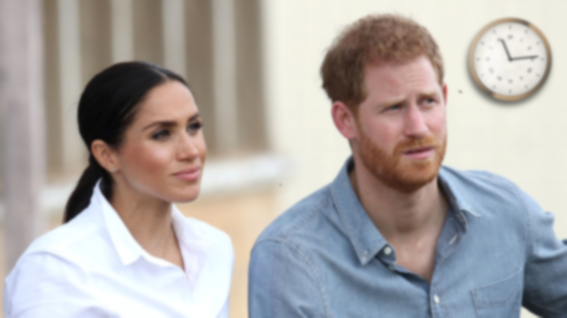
h=11 m=14
